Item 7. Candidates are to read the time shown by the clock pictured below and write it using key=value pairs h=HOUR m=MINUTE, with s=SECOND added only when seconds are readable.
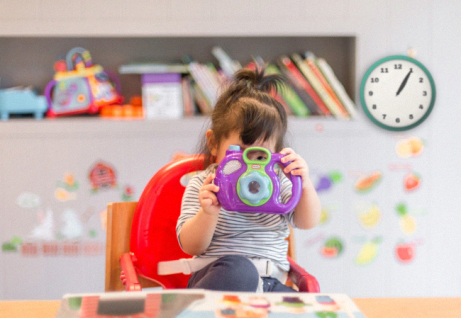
h=1 m=5
